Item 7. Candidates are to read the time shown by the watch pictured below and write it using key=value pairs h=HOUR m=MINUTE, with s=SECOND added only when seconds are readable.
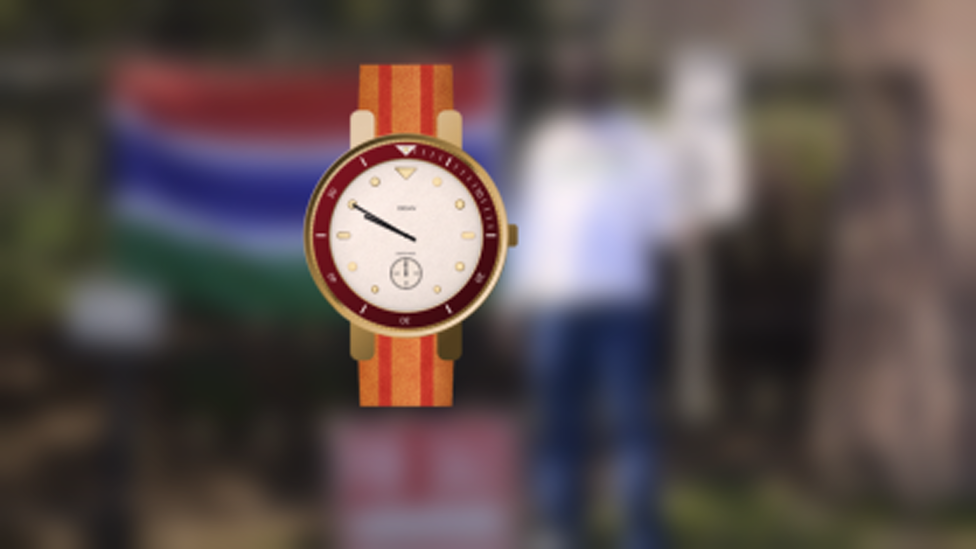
h=9 m=50
